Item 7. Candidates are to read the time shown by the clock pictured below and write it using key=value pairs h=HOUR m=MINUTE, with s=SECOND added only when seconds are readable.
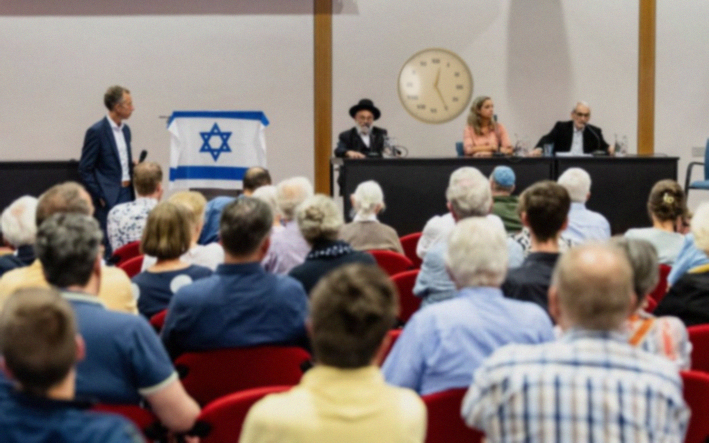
h=12 m=25
